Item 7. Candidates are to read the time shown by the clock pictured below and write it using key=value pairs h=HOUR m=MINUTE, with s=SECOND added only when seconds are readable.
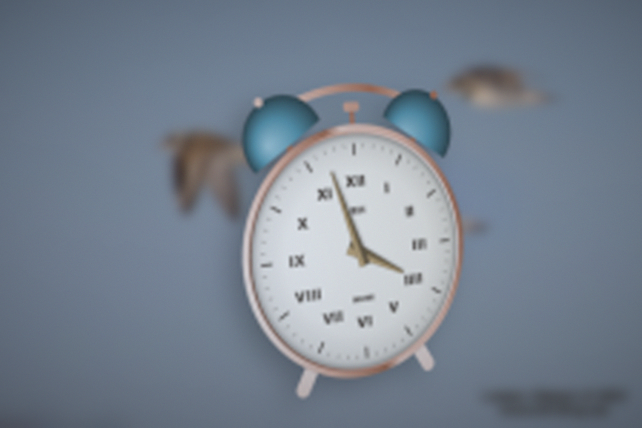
h=3 m=57
